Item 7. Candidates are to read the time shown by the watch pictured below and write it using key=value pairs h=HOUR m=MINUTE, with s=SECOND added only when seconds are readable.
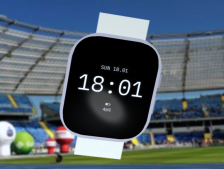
h=18 m=1
